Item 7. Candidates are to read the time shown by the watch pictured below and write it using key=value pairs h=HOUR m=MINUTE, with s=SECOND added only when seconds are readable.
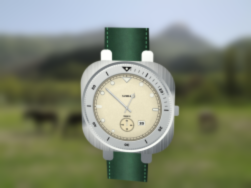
h=12 m=52
